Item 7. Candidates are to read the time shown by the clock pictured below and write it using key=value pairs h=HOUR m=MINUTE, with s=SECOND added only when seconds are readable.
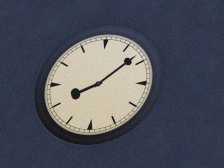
h=8 m=8
